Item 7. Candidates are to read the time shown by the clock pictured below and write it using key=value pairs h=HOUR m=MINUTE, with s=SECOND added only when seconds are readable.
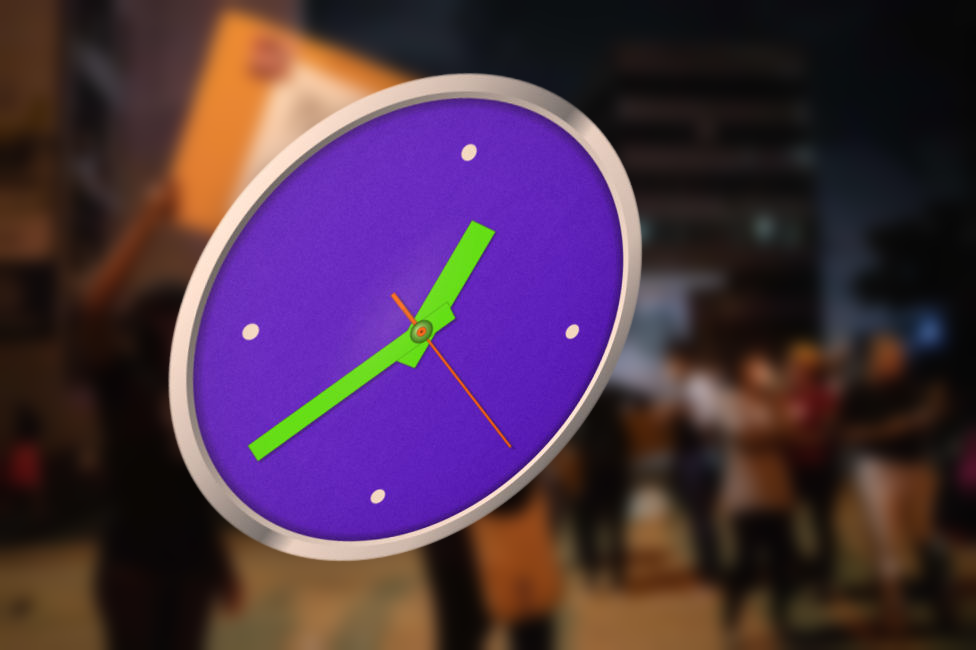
h=12 m=38 s=22
